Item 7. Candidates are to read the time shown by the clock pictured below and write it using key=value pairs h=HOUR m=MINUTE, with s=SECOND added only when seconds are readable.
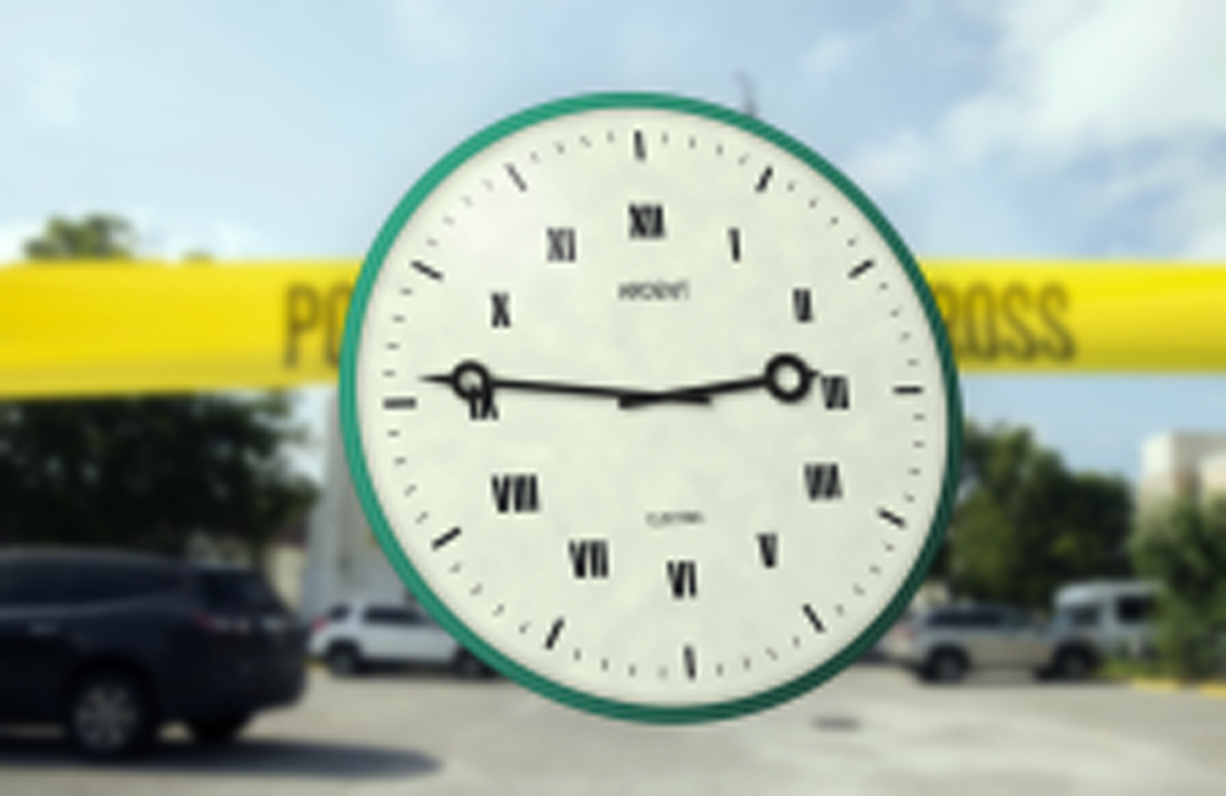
h=2 m=46
